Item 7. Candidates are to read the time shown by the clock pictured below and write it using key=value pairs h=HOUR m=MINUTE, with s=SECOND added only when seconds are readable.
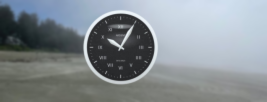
h=10 m=5
